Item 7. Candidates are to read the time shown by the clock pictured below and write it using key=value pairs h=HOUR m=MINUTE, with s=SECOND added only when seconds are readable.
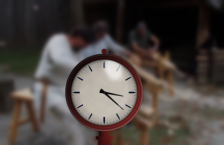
h=3 m=22
